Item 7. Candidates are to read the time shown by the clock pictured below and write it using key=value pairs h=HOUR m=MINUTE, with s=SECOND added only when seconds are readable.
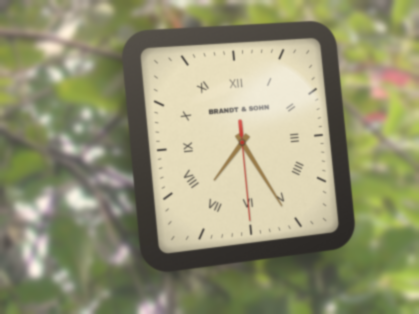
h=7 m=25 s=30
